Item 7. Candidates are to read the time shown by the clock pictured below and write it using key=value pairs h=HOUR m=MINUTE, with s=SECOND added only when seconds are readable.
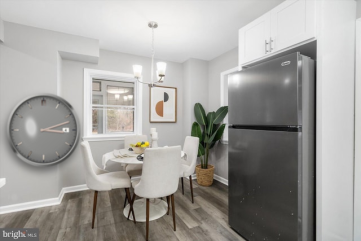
h=3 m=12
